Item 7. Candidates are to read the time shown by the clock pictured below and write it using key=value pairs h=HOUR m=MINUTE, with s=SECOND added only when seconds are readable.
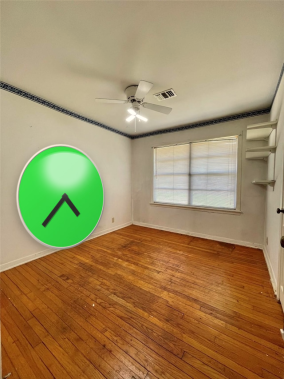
h=4 m=37
